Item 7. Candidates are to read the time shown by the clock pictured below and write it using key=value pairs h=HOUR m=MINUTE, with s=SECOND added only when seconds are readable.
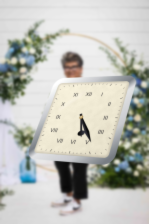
h=5 m=24
